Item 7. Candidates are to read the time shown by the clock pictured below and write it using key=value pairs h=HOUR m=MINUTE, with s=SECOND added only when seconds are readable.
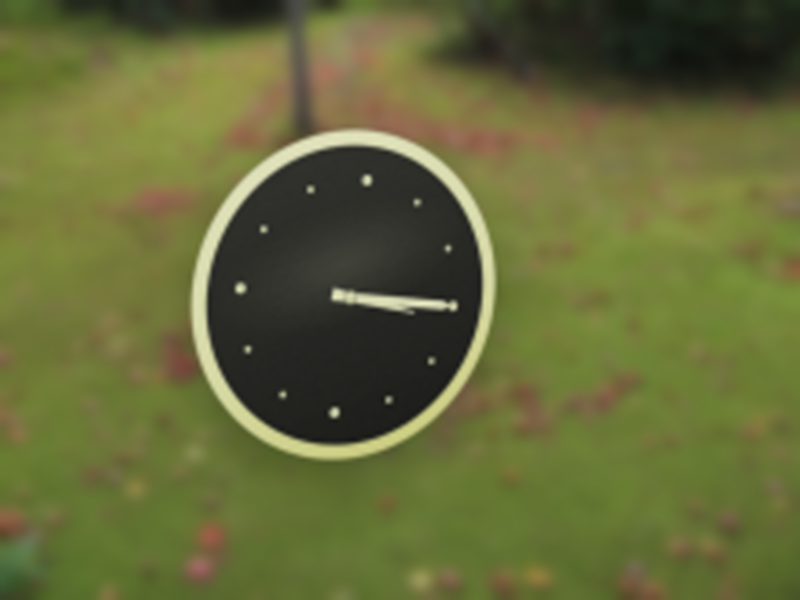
h=3 m=15
